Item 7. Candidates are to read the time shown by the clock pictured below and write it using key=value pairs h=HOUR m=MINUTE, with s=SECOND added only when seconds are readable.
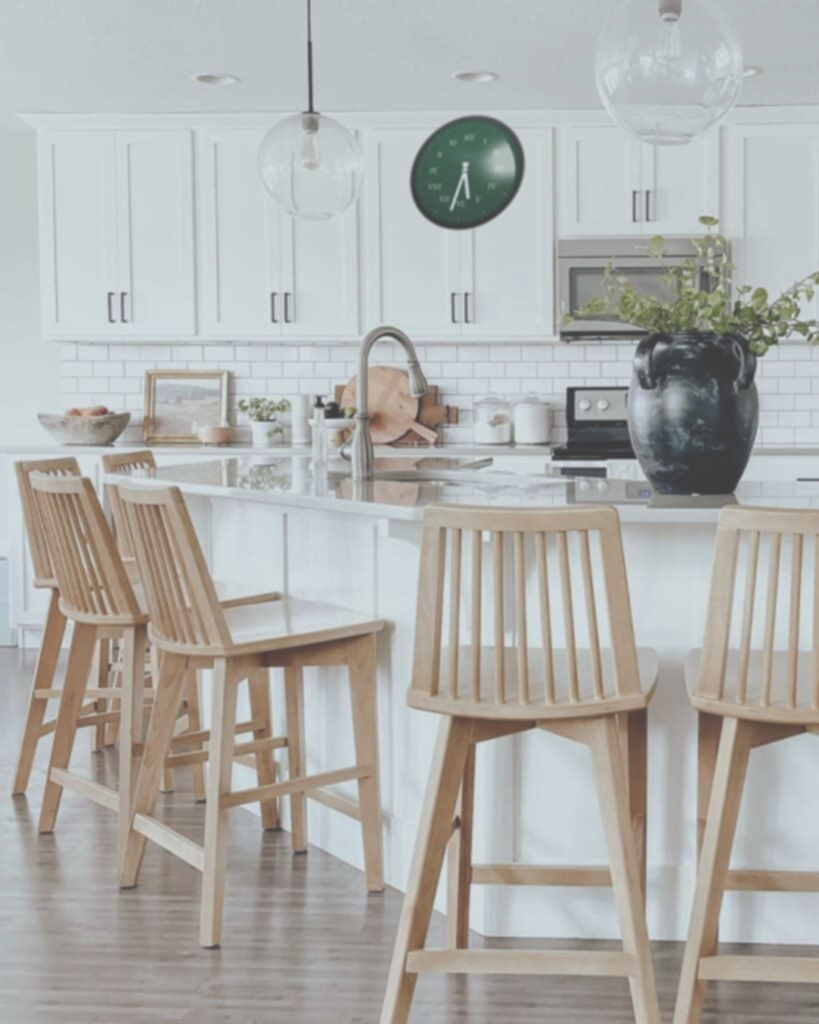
h=5 m=32
